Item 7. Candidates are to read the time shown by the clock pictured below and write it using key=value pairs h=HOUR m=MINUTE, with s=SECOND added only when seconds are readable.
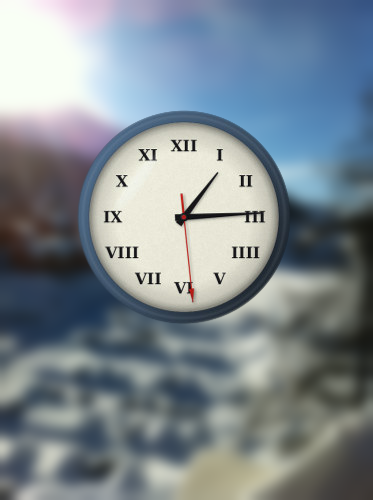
h=1 m=14 s=29
